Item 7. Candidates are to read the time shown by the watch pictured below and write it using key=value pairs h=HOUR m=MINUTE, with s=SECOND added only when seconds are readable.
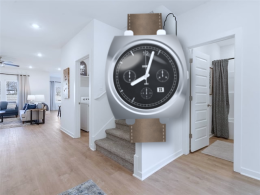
h=8 m=3
